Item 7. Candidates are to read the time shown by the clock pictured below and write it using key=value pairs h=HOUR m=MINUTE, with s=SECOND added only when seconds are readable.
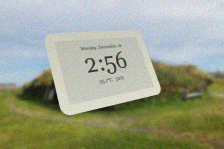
h=2 m=56
